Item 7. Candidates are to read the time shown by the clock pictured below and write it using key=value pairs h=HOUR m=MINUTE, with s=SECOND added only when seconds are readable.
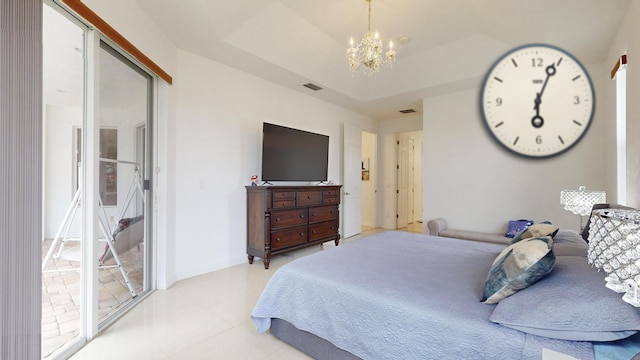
h=6 m=4
